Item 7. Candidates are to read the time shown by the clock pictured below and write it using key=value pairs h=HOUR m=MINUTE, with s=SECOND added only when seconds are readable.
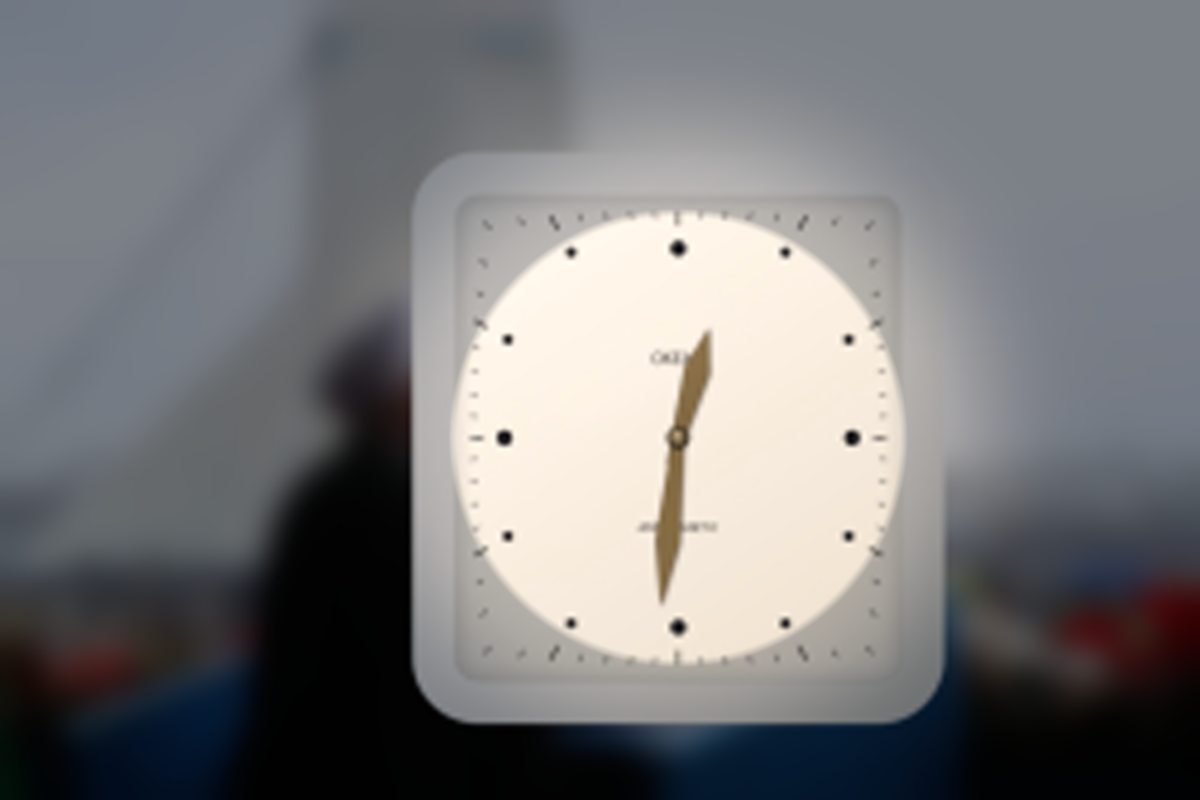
h=12 m=31
